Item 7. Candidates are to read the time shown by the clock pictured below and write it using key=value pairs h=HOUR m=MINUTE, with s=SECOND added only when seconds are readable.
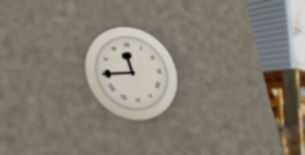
h=11 m=45
